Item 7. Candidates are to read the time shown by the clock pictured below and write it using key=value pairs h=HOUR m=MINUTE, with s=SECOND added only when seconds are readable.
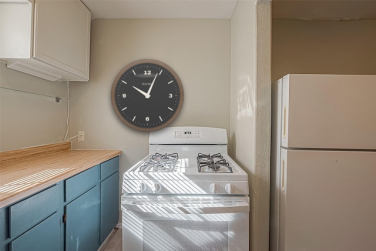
h=10 m=4
